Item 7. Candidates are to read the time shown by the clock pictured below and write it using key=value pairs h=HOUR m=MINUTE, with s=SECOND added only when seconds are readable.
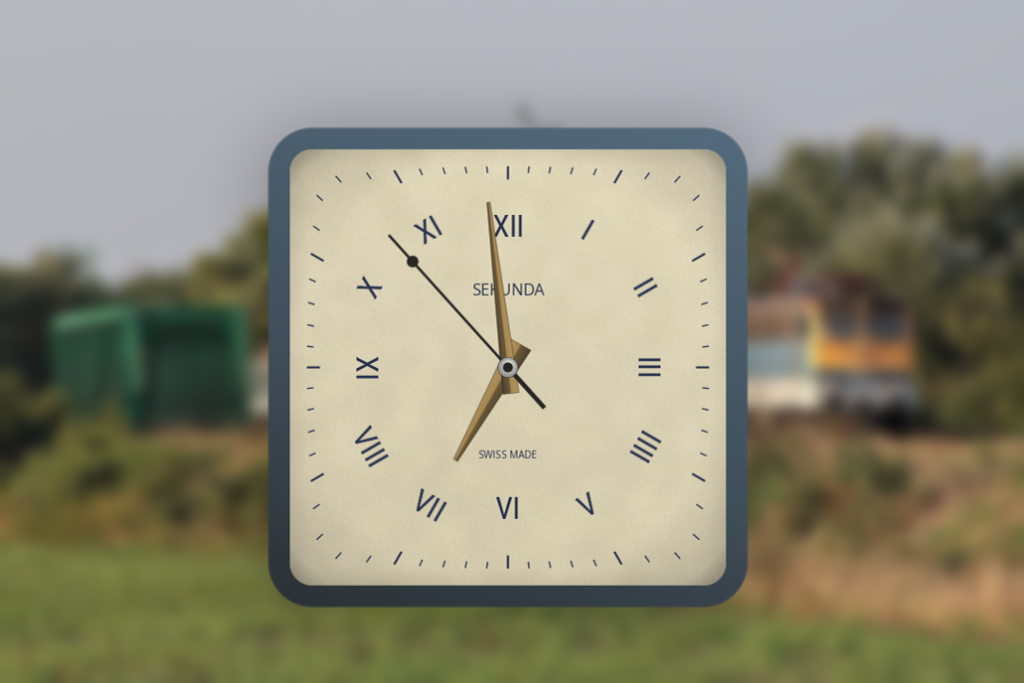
h=6 m=58 s=53
